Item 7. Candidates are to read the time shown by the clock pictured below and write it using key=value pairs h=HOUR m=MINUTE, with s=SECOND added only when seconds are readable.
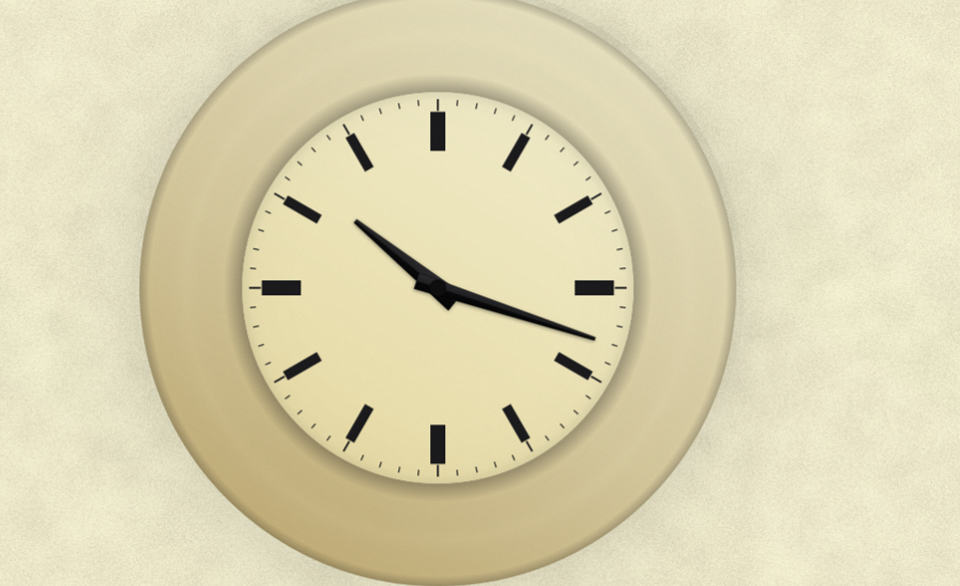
h=10 m=18
